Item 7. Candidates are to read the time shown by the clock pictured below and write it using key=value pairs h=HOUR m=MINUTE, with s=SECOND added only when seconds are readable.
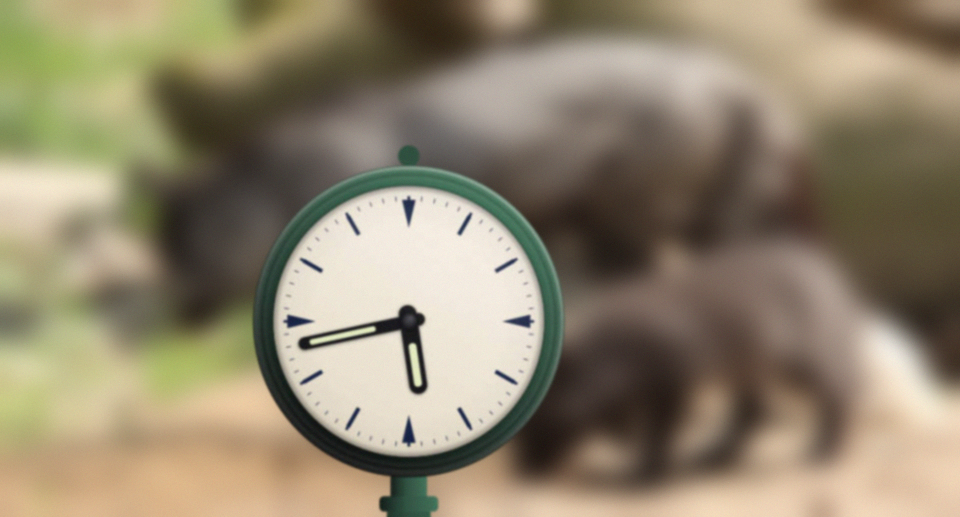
h=5 m=43
